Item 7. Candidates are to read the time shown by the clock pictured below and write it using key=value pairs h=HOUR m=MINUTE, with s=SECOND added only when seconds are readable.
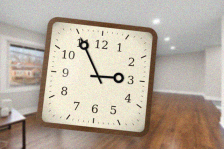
h=2 m=55
